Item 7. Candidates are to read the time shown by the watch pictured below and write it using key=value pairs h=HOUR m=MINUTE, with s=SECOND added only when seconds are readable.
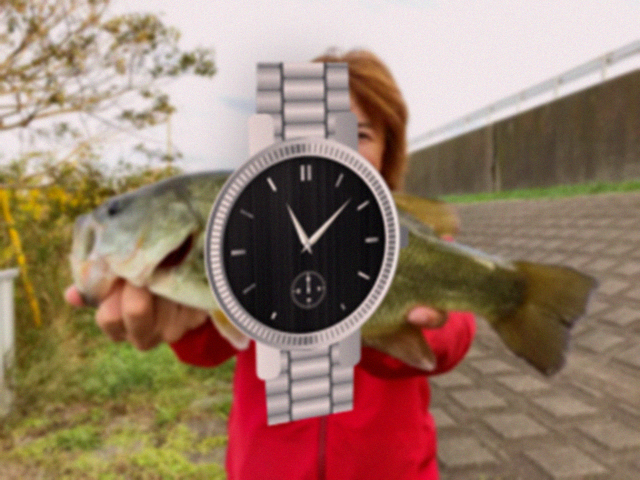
h=11 m=8
